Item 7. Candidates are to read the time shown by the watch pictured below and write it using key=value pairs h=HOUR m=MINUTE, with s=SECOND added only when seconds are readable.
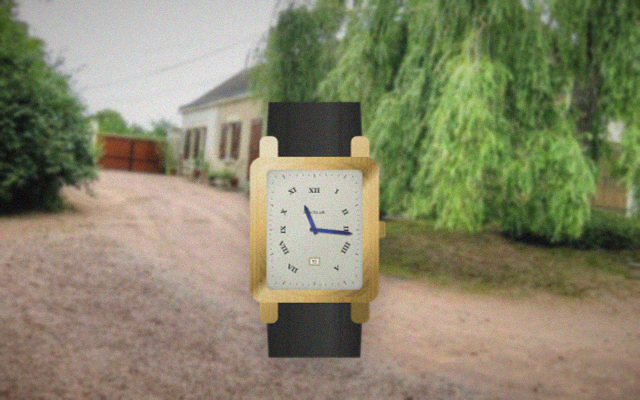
h=11 m=16
